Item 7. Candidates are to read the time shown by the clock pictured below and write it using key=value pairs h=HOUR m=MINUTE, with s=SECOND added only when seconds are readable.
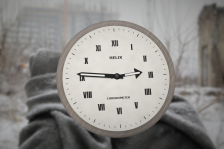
h=2 m=46
